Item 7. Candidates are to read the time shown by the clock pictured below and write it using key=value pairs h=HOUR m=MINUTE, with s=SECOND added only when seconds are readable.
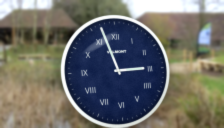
h=2 m=57
